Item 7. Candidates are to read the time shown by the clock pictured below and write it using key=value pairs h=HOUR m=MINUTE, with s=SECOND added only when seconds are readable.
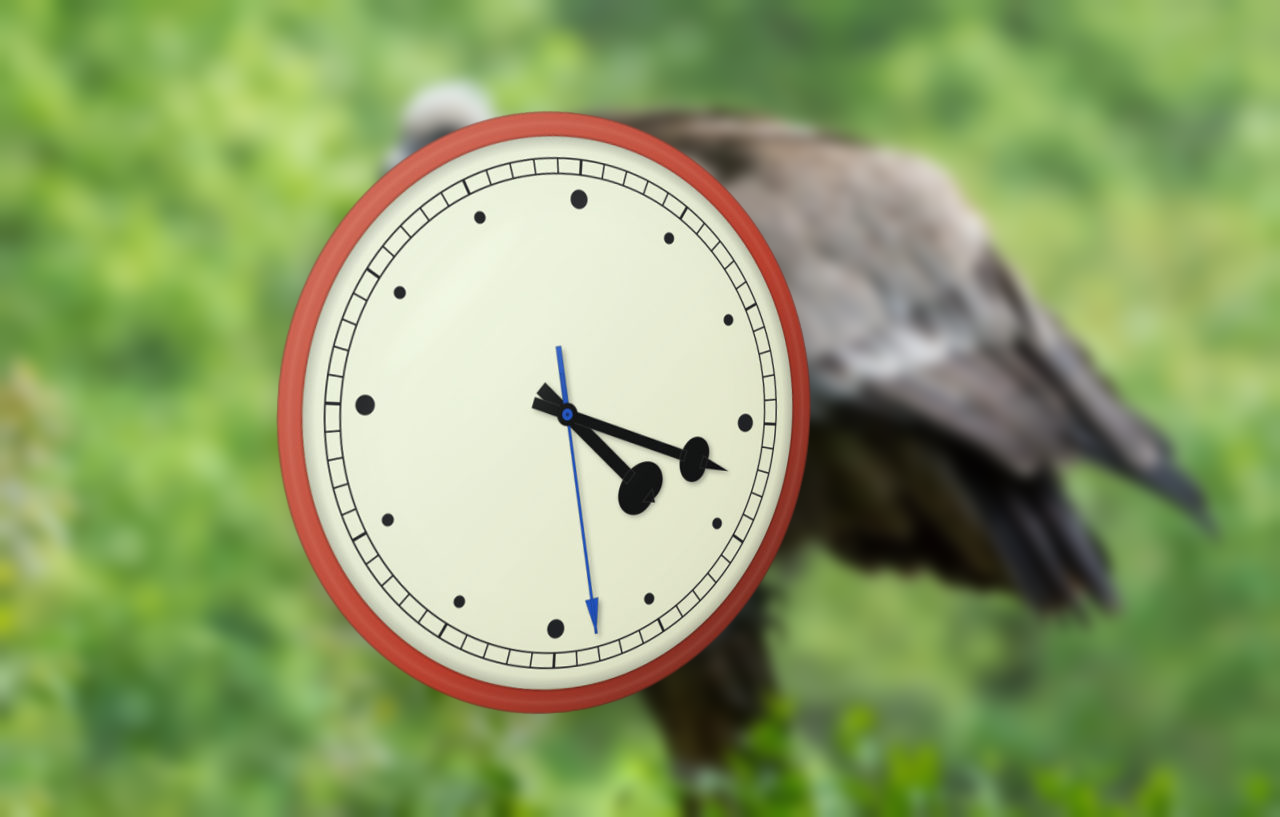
h=4 m=17 s=28
